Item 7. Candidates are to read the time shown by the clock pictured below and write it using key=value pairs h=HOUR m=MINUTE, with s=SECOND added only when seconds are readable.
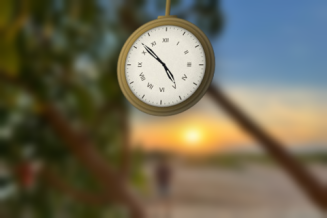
h=4 m=52
